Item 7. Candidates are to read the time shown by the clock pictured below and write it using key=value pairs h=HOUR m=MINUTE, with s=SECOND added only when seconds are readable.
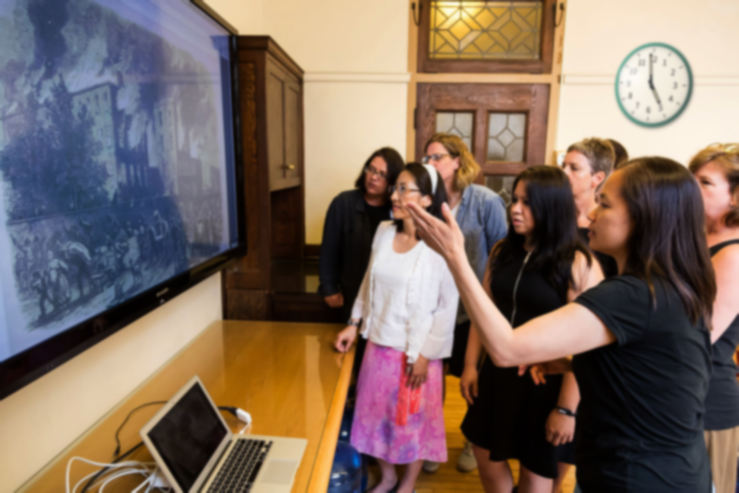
h=4 m=59
